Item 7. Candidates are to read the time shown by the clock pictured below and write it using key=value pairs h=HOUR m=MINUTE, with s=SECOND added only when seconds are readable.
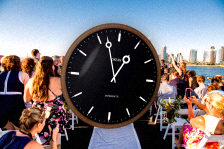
h=12 m=57
